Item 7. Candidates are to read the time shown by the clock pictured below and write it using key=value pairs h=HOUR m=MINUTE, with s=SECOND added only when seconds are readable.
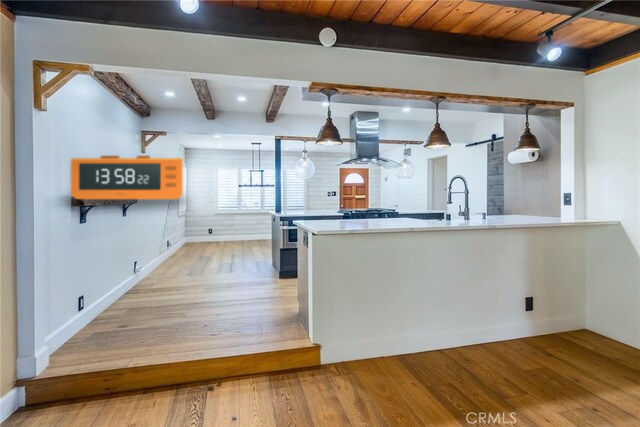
h=13 m=58
